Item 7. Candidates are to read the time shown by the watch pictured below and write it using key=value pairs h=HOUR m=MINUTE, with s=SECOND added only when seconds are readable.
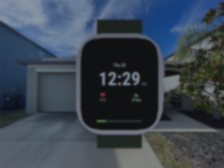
h=12 m=29
